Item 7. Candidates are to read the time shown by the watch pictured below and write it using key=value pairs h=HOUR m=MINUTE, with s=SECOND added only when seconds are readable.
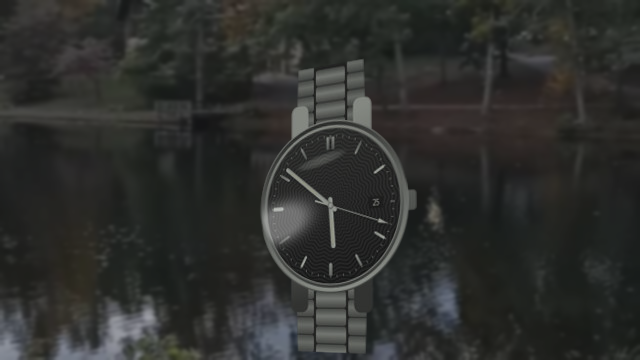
h=5 m=51 s=18
